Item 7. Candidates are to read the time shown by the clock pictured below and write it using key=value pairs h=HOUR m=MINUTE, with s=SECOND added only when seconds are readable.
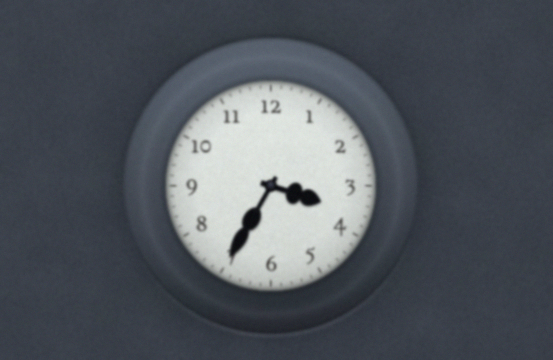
h=3 m=35
